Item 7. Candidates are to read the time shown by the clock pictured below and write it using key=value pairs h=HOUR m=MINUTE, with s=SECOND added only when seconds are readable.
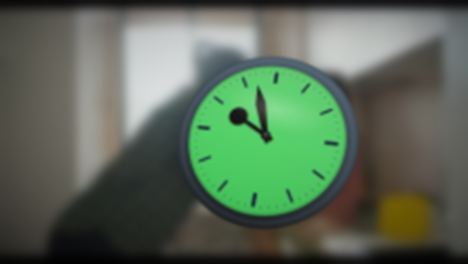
h=9 m=57
